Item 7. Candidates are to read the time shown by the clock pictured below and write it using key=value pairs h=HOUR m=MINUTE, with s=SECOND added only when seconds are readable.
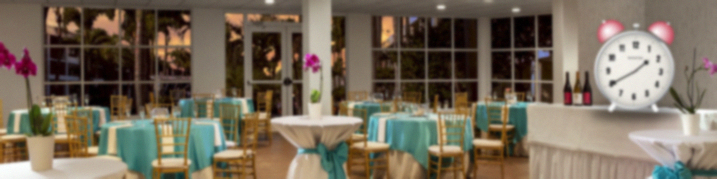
h=1 m=40
